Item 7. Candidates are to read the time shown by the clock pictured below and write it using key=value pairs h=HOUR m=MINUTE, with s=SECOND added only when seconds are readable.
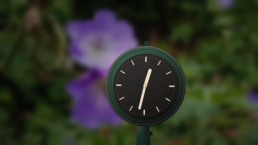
h=12 m=32
